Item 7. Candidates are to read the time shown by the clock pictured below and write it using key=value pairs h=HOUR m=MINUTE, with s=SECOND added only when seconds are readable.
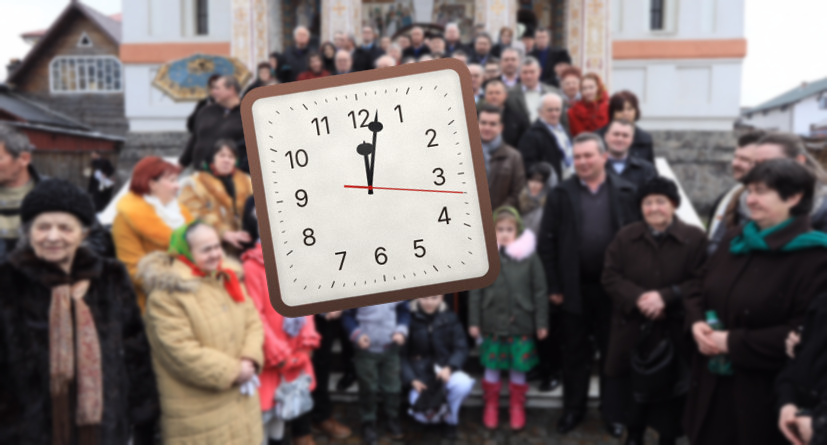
h=12 m=2 s=17
